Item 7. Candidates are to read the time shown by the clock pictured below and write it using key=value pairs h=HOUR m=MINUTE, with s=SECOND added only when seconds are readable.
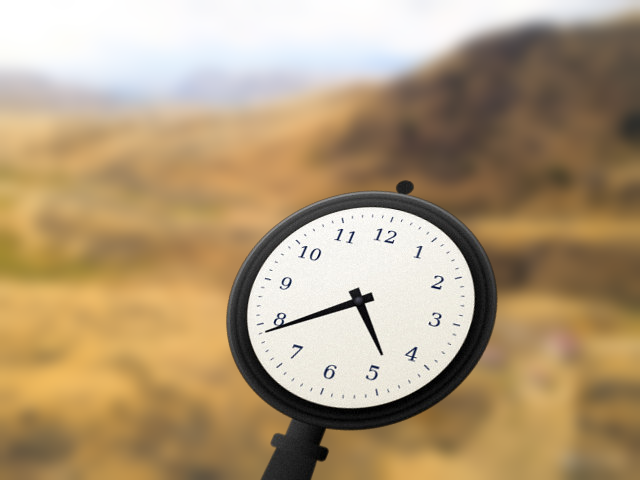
h=4 m=39
